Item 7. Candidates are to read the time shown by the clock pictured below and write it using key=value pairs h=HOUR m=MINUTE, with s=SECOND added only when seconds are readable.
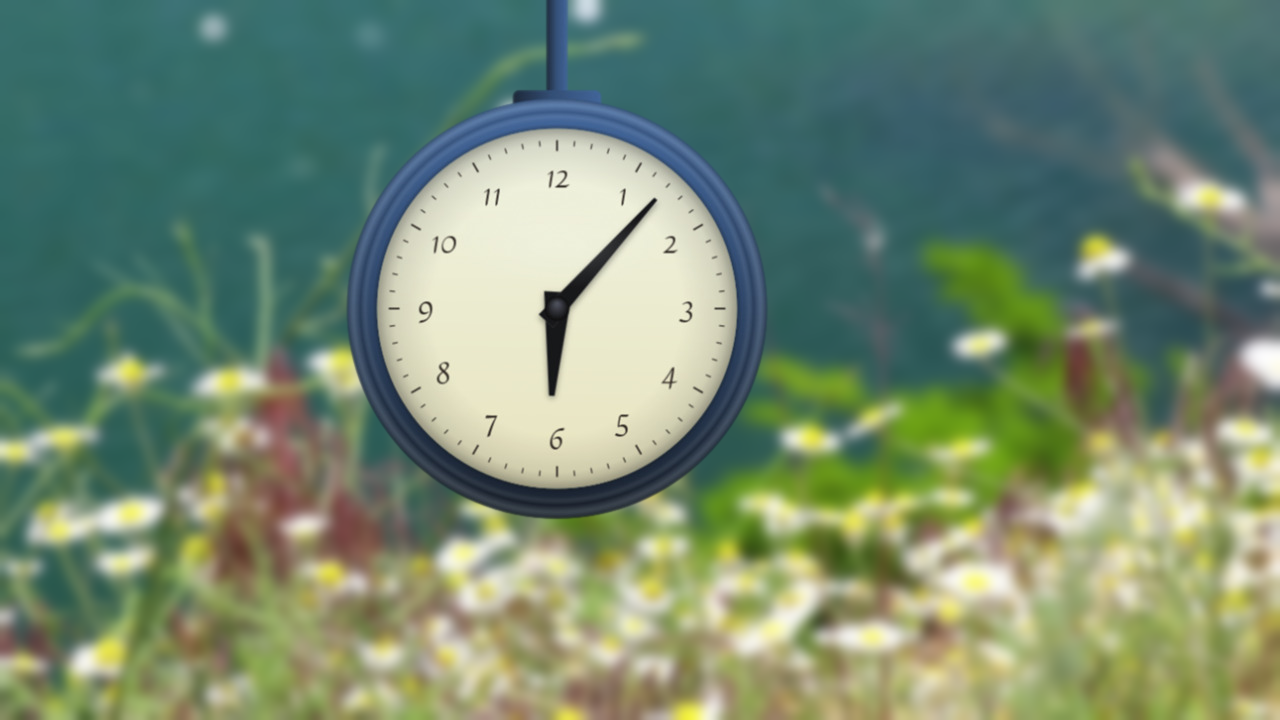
h=6 m=7
